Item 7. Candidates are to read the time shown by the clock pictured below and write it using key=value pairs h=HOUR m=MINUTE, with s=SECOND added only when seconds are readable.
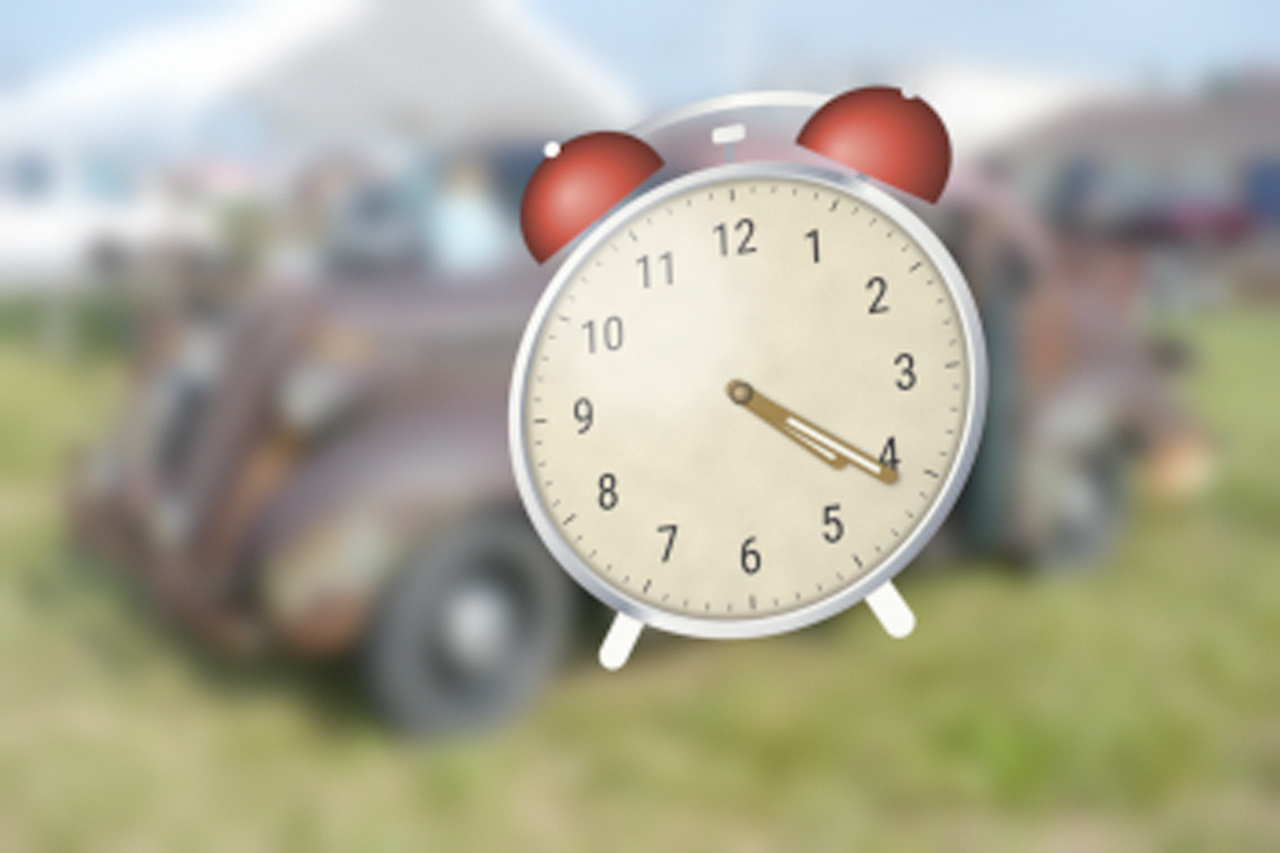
h=4 m=21
